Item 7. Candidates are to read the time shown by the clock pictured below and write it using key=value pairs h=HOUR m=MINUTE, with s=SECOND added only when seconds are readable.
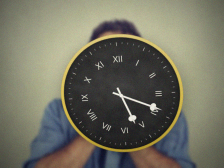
h=5 m=19
